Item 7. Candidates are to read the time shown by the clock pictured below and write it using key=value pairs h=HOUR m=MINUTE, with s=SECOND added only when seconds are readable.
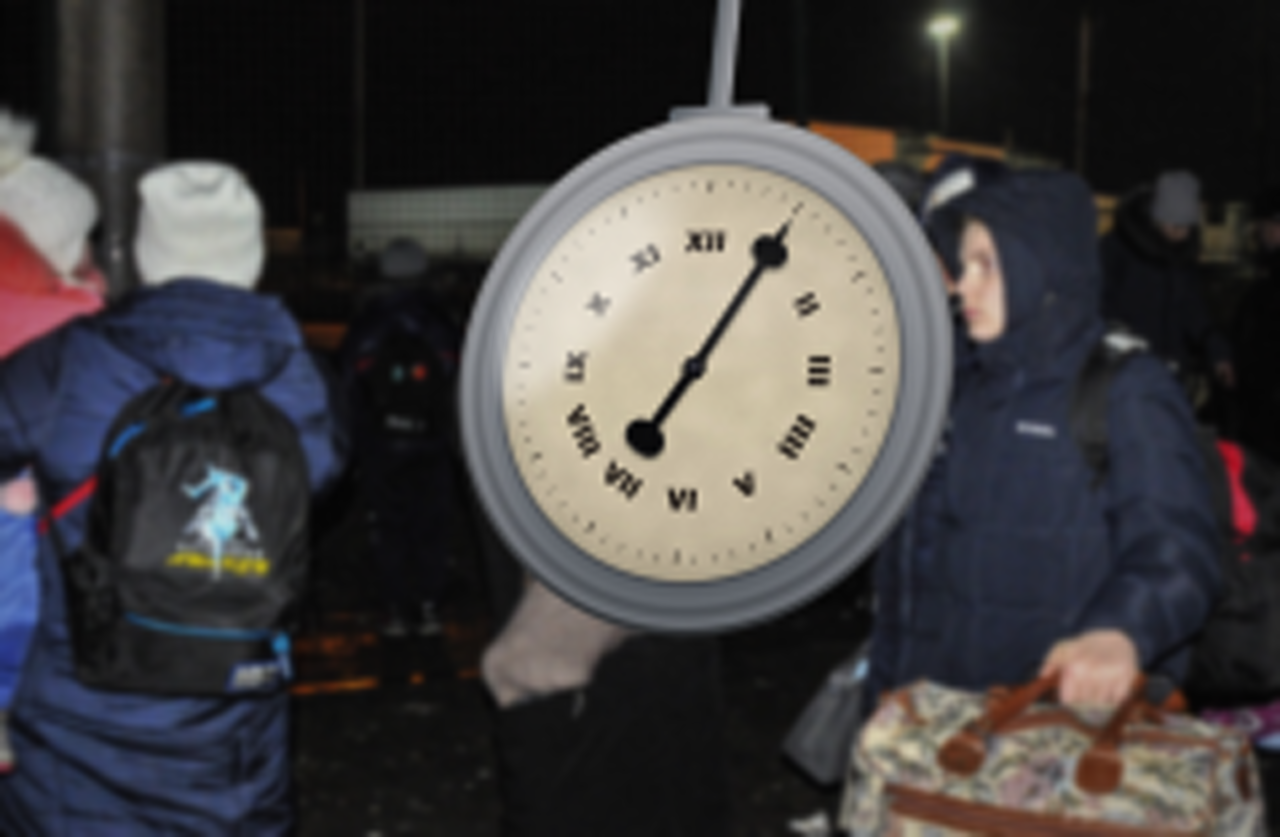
h=7 m=5
